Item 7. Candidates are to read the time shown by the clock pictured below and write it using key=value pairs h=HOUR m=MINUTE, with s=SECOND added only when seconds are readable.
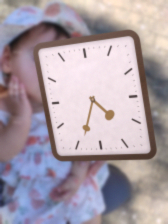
h=4 m=34
